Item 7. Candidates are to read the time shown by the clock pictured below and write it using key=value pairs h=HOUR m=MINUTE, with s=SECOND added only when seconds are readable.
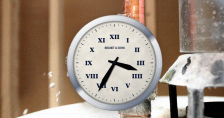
h=3 m=35
